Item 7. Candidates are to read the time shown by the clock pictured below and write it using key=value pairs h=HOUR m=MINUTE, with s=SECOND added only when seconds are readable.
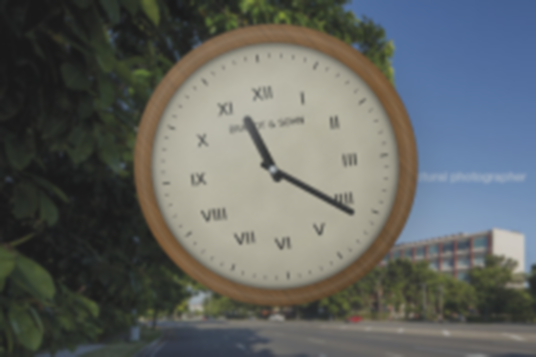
h=11 m=21
